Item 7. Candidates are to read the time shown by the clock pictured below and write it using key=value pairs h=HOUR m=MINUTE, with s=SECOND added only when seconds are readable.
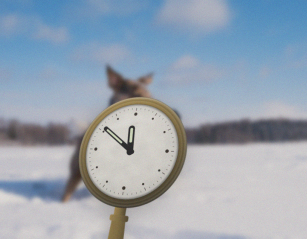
h=11 m=51
